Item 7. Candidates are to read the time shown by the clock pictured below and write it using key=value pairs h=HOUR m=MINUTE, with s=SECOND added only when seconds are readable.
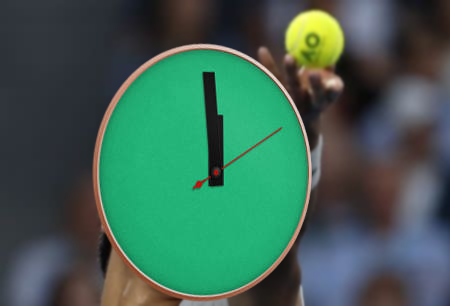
h=11 m=59 s=10
